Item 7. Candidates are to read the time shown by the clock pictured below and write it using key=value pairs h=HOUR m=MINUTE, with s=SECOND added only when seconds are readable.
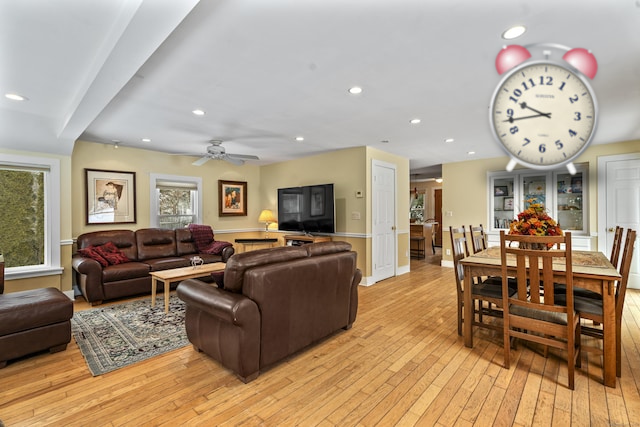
h=9 m=43
